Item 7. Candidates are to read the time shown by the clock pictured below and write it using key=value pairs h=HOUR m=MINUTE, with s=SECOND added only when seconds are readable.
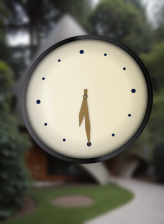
h=6 m=30
